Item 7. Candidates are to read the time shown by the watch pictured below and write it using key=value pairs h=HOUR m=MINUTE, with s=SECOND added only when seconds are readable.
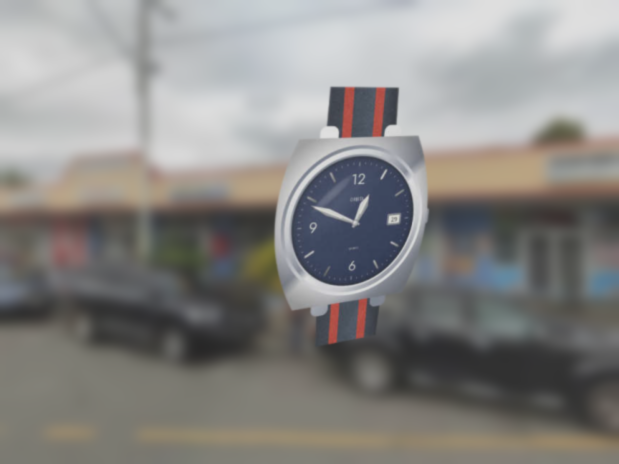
h=12 m=49
